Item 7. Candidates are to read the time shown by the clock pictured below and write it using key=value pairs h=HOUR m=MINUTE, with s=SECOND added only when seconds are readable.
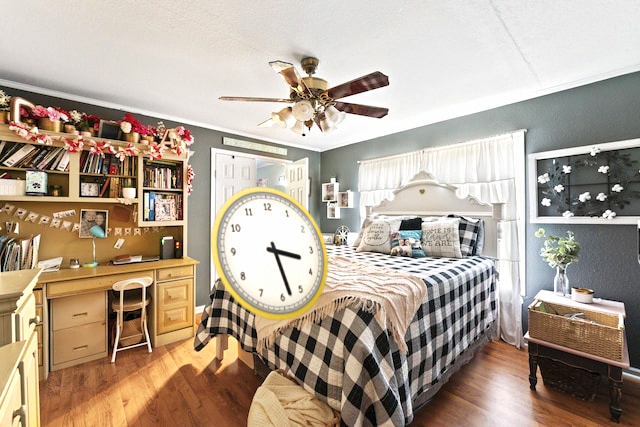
h=3 m=28
